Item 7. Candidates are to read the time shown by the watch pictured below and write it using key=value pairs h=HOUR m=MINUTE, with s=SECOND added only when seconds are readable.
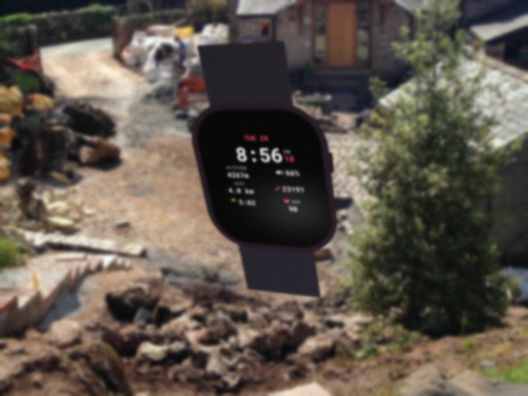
h=8 m=56
